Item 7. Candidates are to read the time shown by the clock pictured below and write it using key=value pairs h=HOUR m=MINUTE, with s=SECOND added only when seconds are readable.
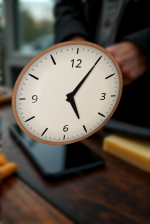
h=5 m=5
